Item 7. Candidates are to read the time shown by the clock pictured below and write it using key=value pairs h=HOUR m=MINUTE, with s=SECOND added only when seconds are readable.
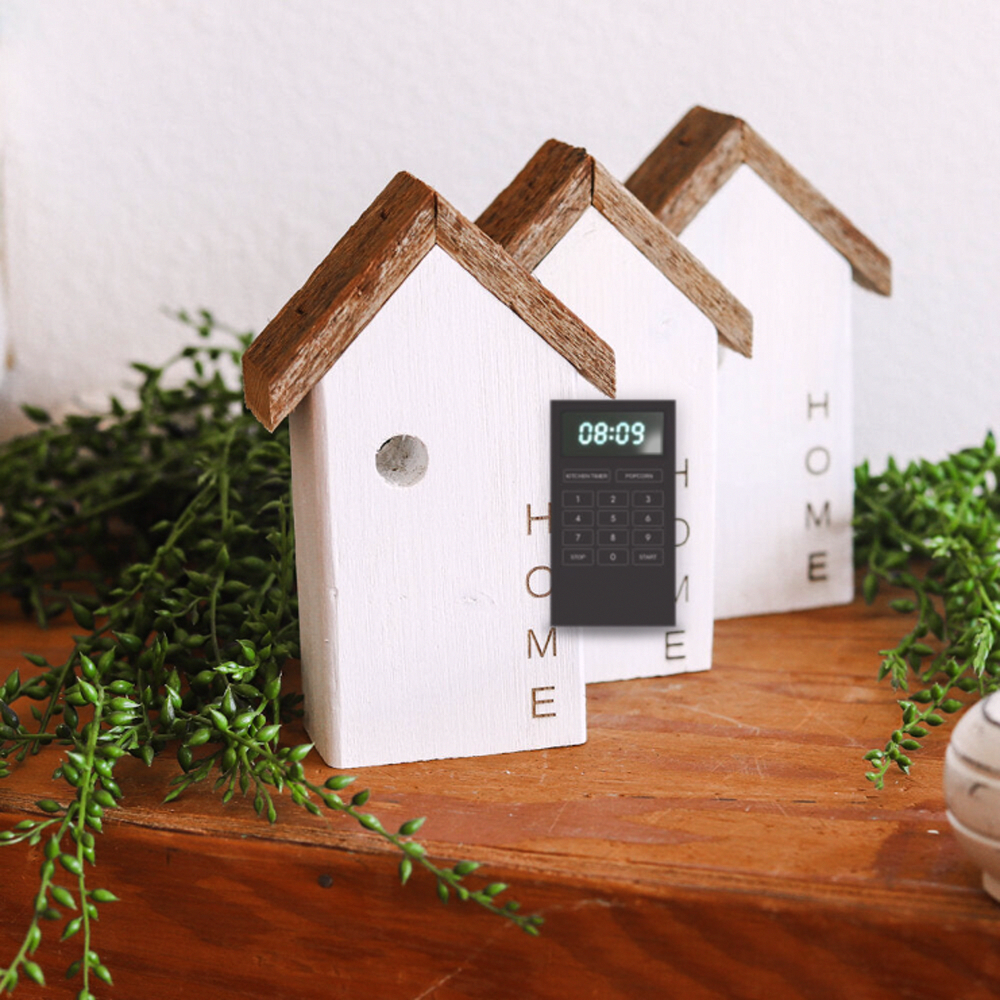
h=8 m=9
